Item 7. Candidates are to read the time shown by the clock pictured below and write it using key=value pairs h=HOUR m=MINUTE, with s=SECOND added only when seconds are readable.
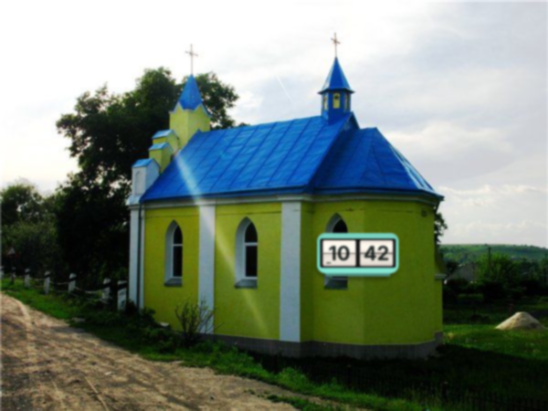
h=10 m=42
